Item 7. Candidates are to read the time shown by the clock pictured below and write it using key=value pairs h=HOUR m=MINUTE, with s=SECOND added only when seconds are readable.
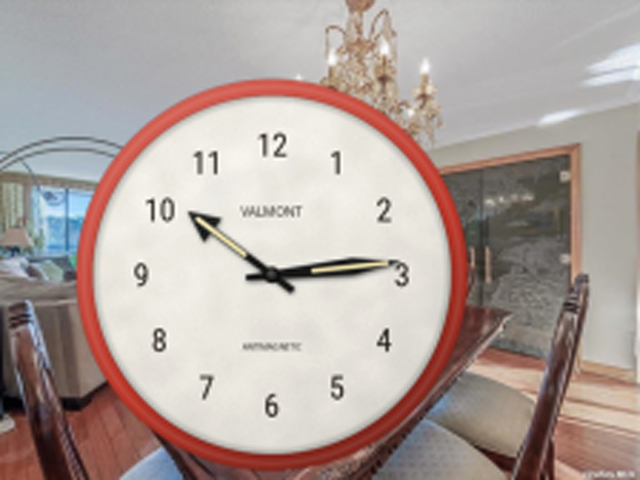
h=10 m=14
